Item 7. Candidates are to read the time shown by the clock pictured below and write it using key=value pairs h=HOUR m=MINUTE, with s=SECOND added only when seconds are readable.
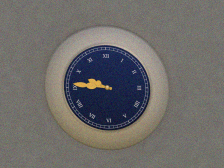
h=9 m=46
